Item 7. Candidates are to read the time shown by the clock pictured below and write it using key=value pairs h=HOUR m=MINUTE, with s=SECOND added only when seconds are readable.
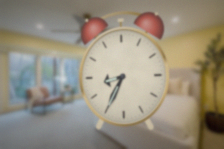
h=8 m=35
